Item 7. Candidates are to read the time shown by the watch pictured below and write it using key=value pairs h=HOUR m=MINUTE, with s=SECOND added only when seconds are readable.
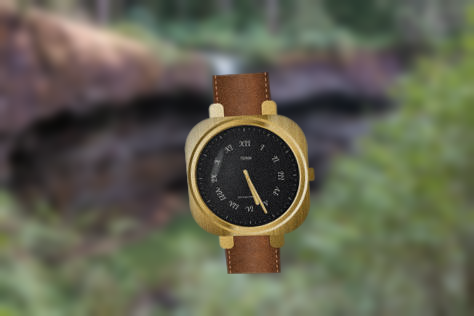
h=5 m=26
